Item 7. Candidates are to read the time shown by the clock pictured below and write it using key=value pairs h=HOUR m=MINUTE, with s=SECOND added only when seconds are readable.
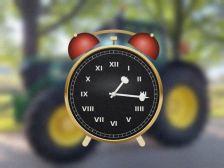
h=1 m=16
